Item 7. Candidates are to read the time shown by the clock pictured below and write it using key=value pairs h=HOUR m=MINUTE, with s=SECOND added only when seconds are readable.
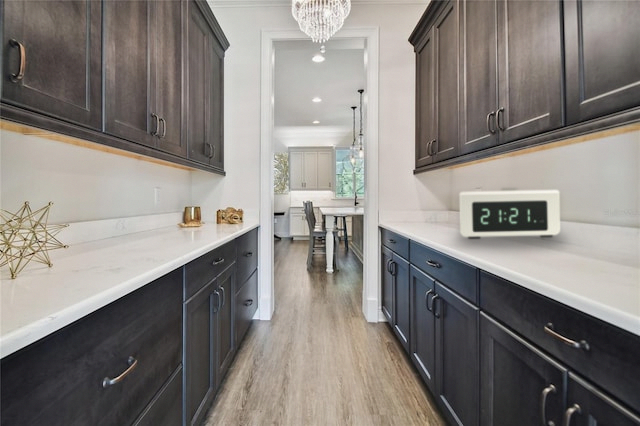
h=21 m=21
